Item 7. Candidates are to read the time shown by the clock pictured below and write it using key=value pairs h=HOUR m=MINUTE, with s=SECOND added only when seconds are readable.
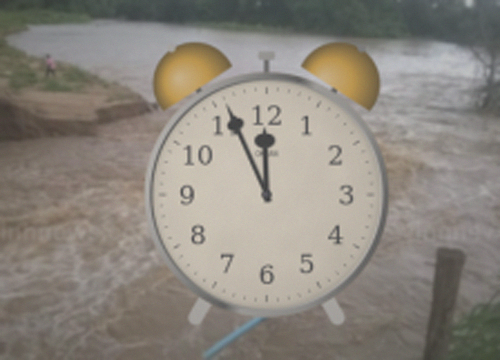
h=11 m=56
